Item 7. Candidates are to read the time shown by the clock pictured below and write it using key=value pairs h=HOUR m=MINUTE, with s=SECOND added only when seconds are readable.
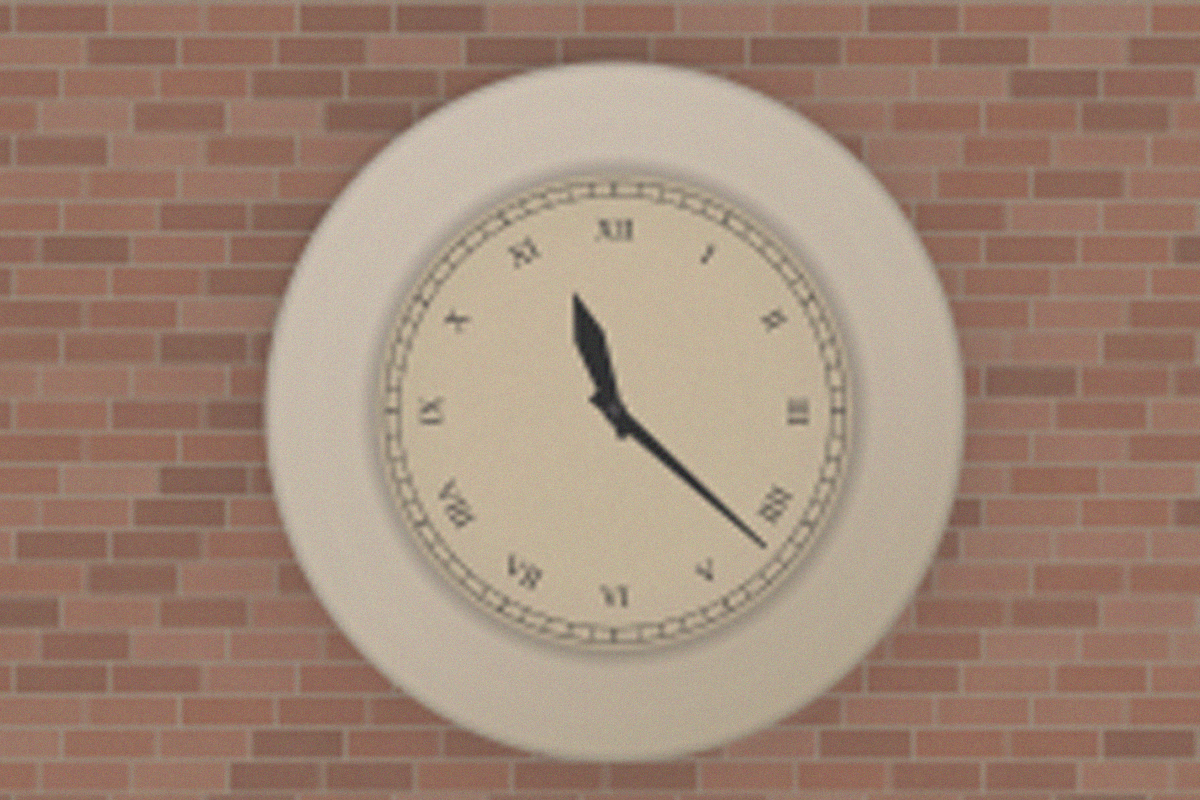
h=11 m=22
